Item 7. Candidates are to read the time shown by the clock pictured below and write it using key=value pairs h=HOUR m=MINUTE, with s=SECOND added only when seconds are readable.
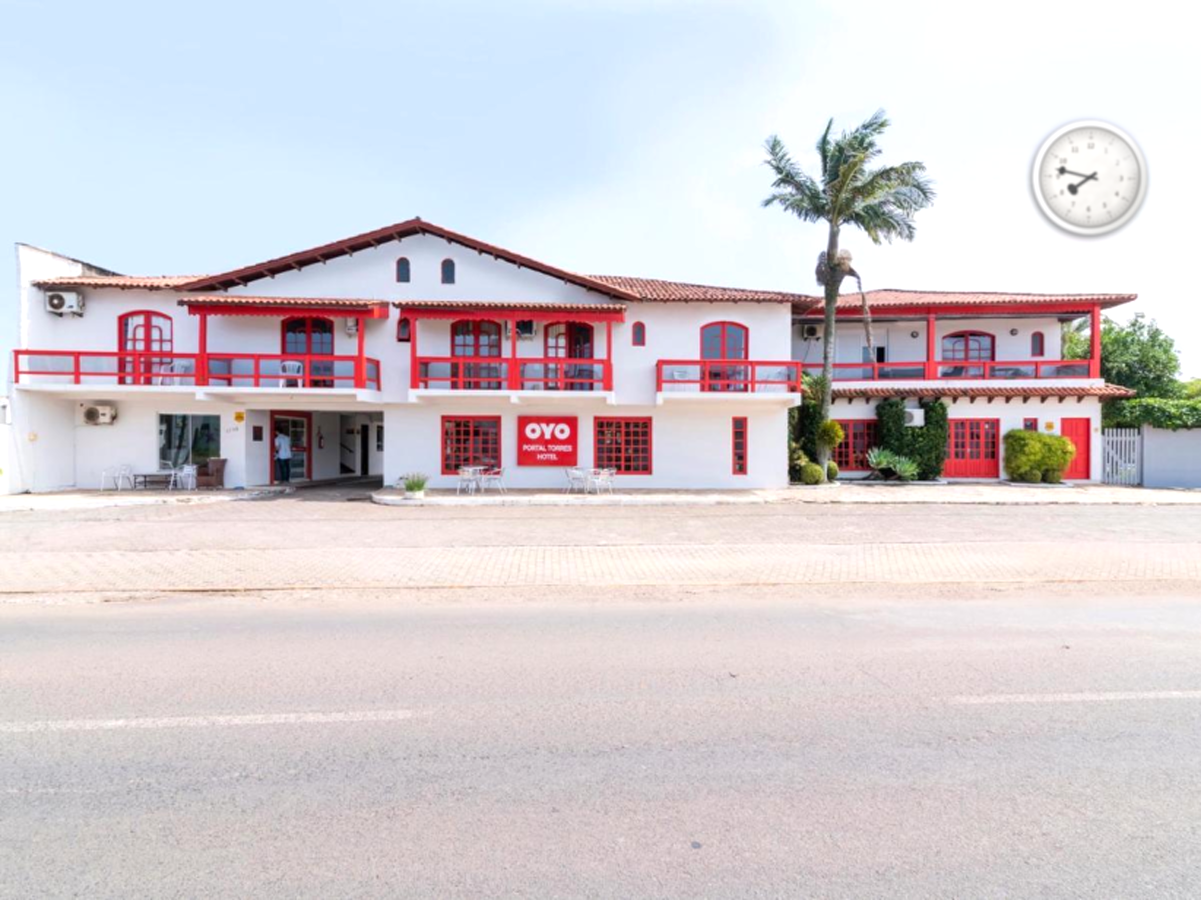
h=7 m=47
